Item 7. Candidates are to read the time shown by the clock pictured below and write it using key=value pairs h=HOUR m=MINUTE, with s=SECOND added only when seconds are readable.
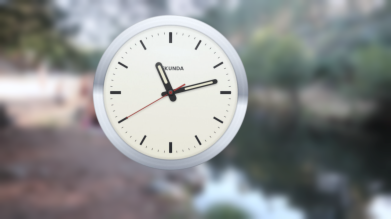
h=11 m=12 s=40
